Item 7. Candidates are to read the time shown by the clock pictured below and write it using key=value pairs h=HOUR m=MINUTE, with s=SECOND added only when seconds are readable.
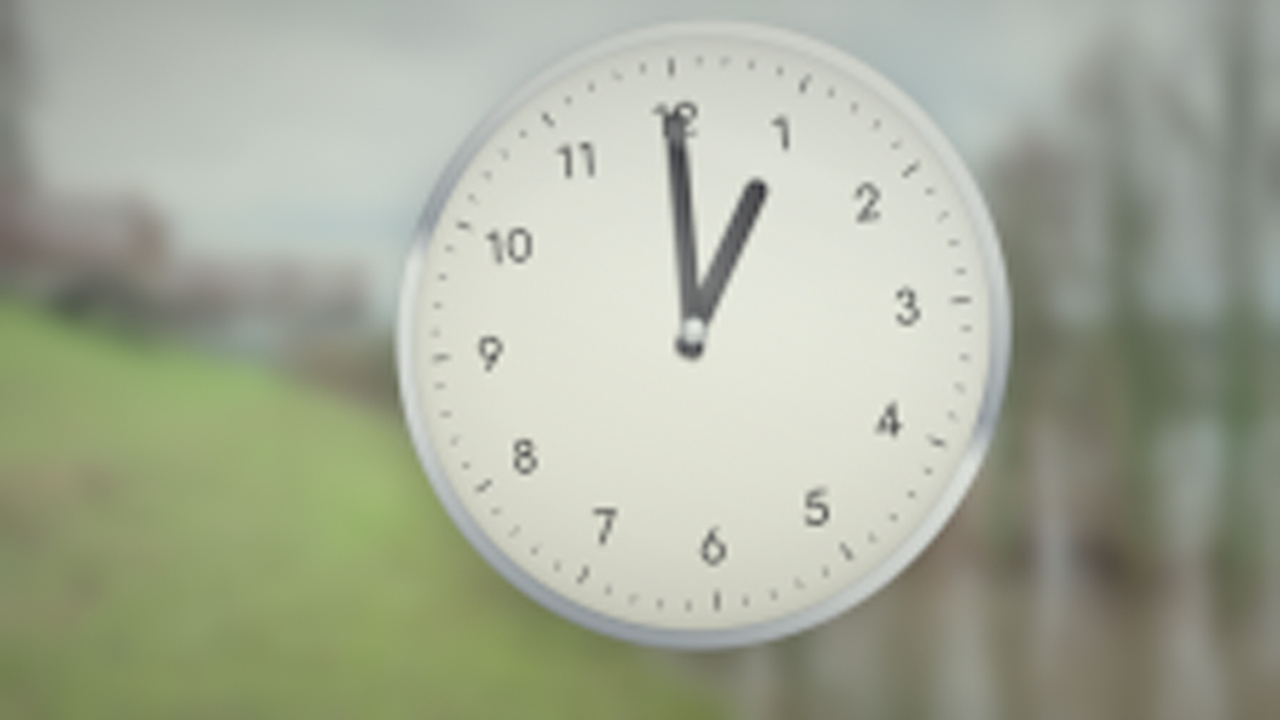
h=1 m=0
